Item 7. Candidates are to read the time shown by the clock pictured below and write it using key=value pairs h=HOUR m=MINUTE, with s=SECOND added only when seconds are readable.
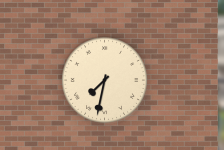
h=7 m=32
